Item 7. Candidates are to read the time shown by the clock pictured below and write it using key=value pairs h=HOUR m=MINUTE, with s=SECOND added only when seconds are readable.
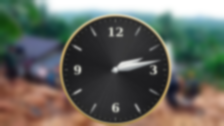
h=2 m=13
